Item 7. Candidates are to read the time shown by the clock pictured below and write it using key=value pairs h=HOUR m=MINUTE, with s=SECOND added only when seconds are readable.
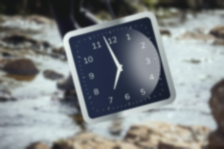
h=6 m=58
